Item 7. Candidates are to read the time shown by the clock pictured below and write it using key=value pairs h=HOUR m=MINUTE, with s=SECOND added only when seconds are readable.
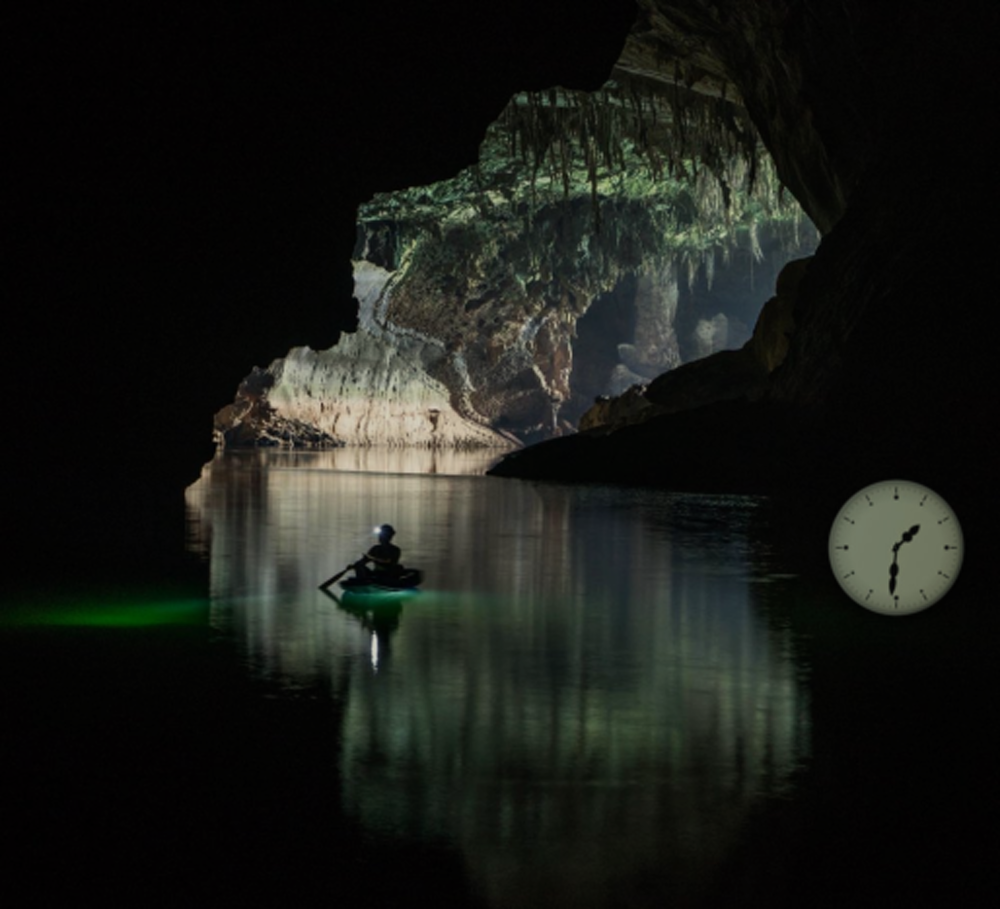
h=1 m=31
